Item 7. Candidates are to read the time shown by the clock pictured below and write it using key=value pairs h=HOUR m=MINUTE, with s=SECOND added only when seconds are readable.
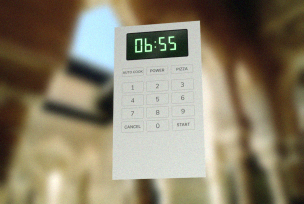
h=6 m=55
